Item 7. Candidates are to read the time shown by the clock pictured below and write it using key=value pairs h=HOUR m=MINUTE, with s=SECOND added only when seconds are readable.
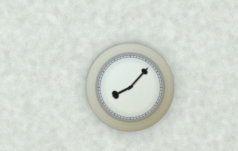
h=8 m=7
